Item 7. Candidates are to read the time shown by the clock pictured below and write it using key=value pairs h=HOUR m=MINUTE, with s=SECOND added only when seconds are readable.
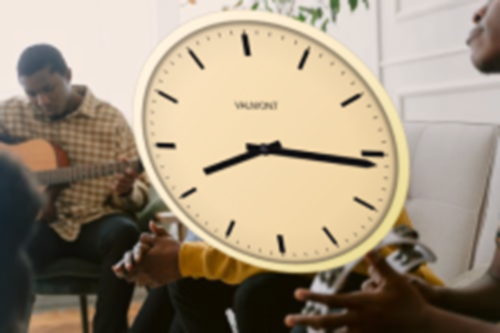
h=8 m=16
